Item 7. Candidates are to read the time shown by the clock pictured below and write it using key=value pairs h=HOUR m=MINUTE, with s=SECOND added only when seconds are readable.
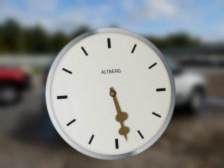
h=5 m=28
